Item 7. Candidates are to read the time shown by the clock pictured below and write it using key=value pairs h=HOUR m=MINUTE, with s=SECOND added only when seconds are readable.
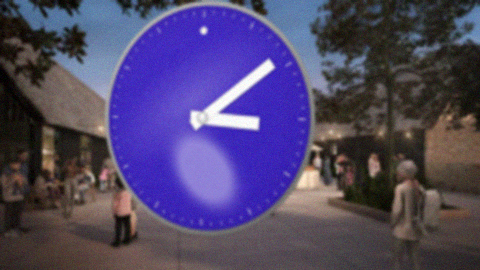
h=3 m=9
